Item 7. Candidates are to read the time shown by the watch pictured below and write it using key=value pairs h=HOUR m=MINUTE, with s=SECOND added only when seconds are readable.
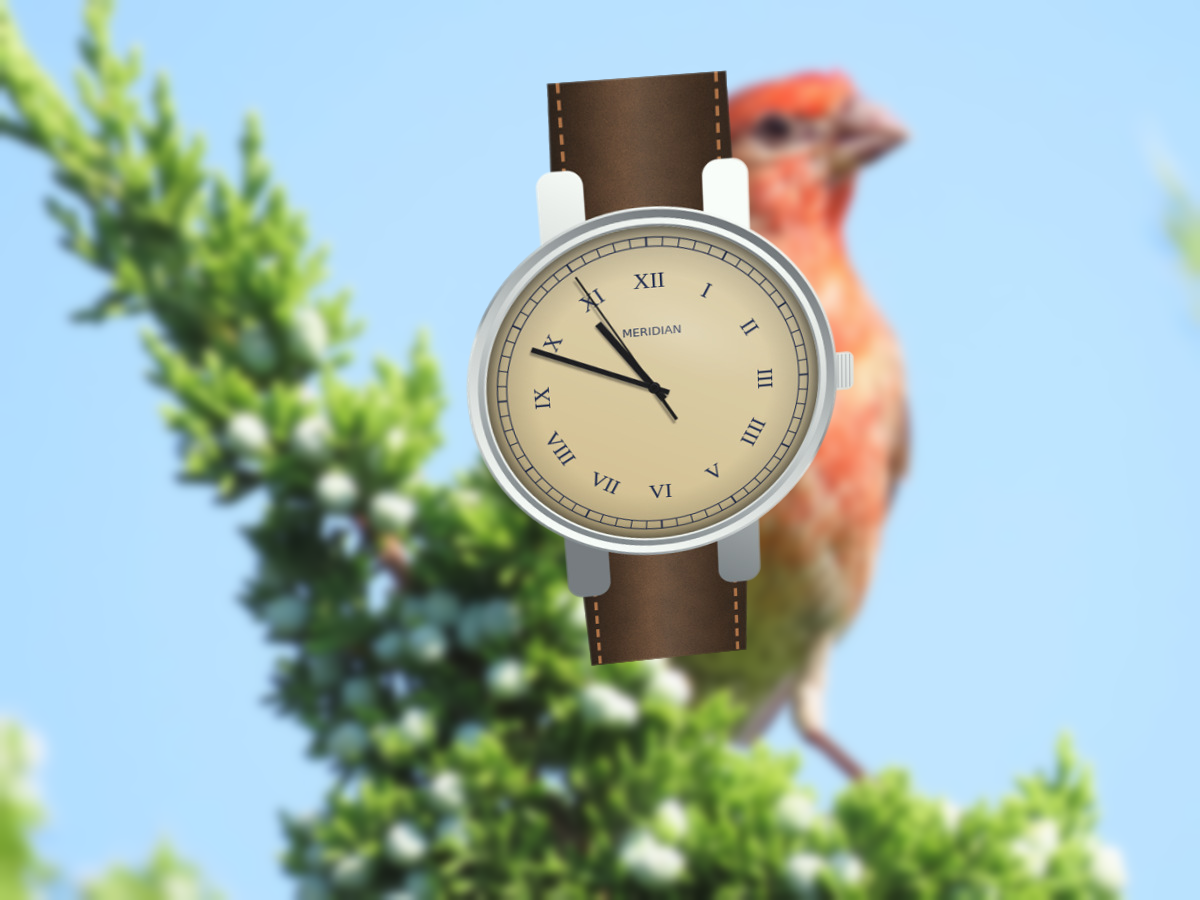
h=10 m=48 s=55
